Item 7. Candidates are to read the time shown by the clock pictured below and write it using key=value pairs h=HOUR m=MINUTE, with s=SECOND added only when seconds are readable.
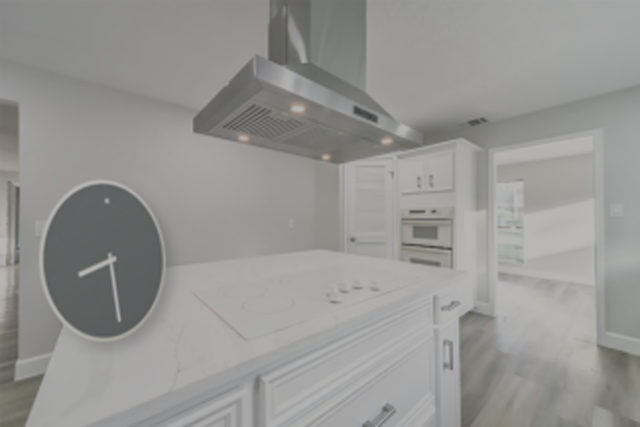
h=8 m=29
